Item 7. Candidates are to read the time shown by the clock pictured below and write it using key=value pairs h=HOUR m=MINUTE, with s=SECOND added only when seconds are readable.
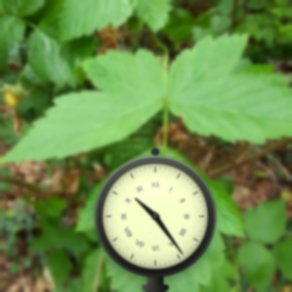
h=10 m=24
